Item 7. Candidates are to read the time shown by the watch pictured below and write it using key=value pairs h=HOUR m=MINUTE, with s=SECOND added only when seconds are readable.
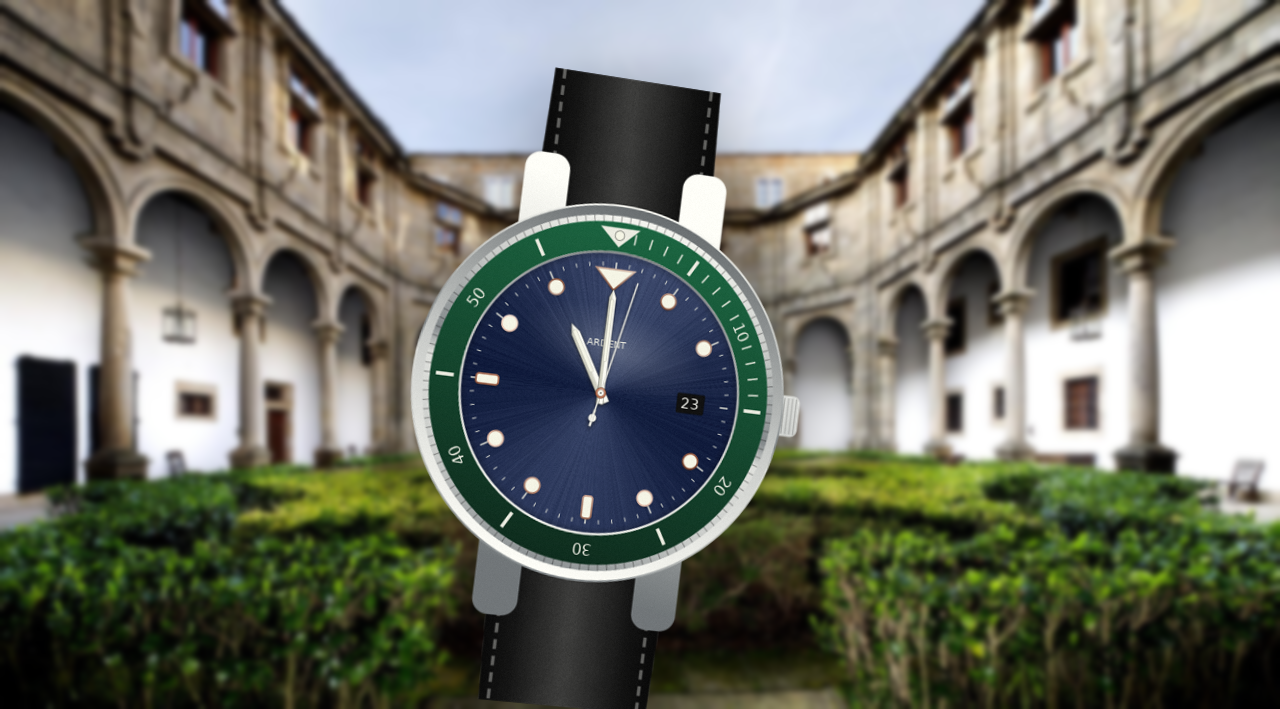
h=11 m=0 s=2
